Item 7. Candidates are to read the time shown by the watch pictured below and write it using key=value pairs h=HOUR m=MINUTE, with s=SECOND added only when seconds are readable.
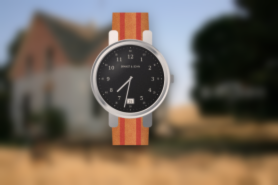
h=7 m=32
